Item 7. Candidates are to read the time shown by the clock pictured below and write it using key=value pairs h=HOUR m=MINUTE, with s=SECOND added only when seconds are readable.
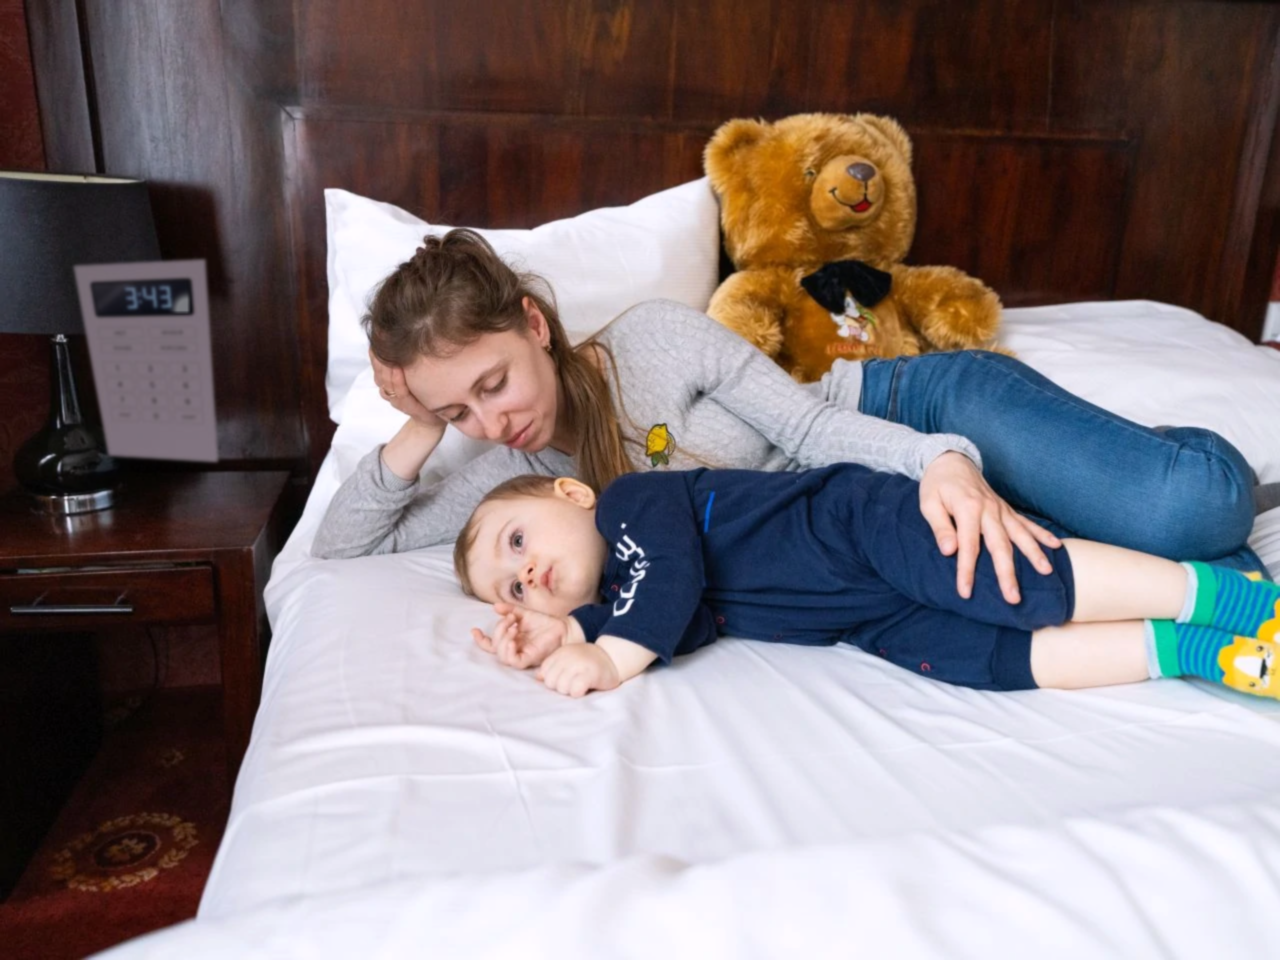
h=3 m=43
